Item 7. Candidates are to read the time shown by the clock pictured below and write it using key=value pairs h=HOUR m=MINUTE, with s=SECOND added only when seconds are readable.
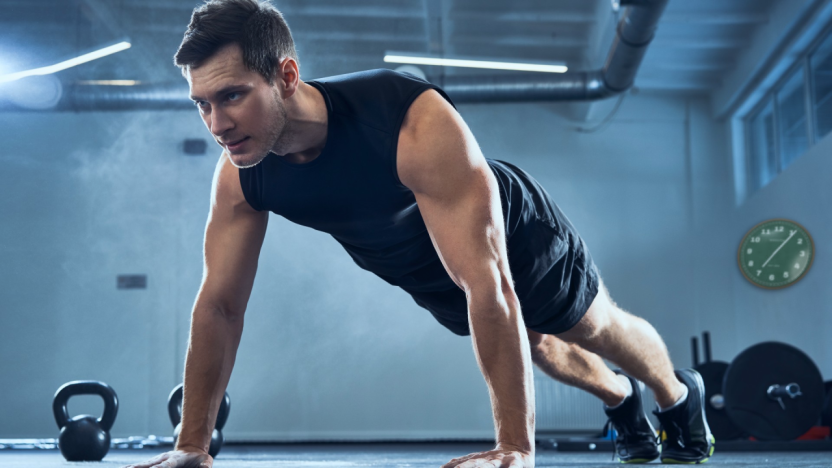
h=7 m=6
